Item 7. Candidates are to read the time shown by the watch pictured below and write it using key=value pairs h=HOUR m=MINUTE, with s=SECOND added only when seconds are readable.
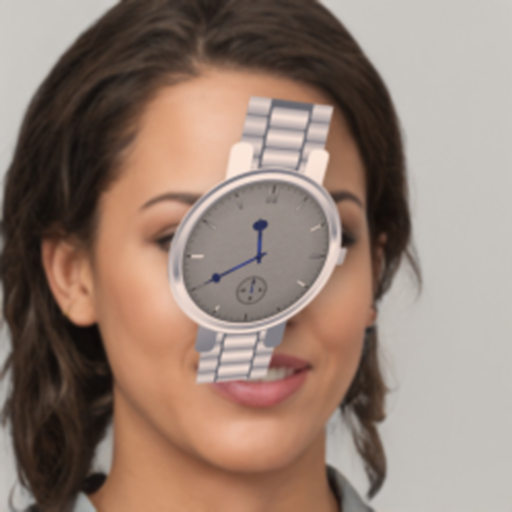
h=11 m=40
